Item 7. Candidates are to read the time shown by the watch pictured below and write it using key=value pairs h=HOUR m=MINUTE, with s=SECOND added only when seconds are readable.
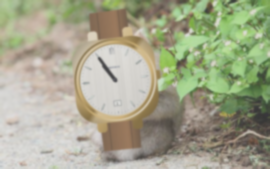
h=10 m=55
